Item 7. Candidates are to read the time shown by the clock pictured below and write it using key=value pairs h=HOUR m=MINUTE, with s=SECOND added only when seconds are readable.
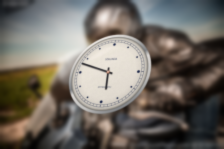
h=5 m=48
